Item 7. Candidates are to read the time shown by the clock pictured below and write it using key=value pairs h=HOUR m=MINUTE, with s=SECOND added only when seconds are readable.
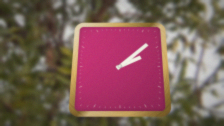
h=2 m=8
